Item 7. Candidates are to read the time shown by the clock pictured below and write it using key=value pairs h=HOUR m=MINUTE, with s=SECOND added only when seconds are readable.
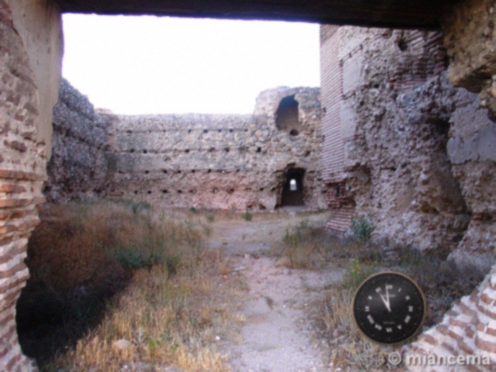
h=10 m=59
